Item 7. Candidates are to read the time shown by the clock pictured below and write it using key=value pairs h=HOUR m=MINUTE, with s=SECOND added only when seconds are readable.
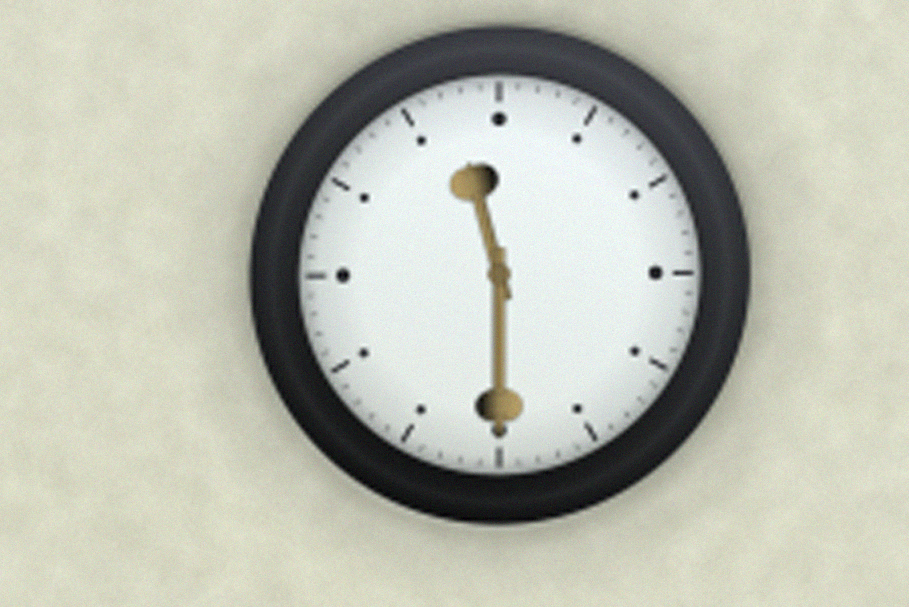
h=11 m=30
